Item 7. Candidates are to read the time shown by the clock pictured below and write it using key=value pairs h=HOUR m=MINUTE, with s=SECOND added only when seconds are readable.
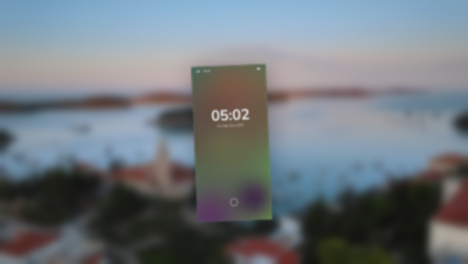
h=5 m=2
